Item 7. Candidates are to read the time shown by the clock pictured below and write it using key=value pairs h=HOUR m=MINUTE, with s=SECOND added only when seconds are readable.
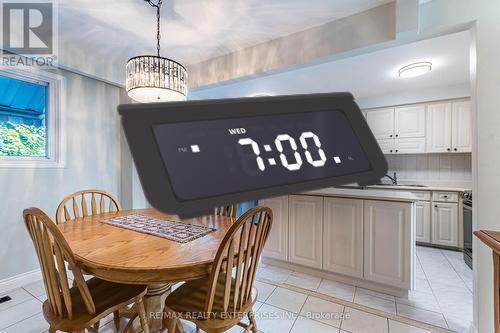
h=7 m=0
